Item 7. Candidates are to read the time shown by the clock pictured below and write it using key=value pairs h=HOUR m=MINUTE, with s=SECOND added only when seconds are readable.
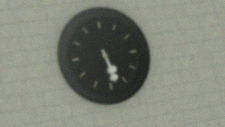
h=5 m=28
